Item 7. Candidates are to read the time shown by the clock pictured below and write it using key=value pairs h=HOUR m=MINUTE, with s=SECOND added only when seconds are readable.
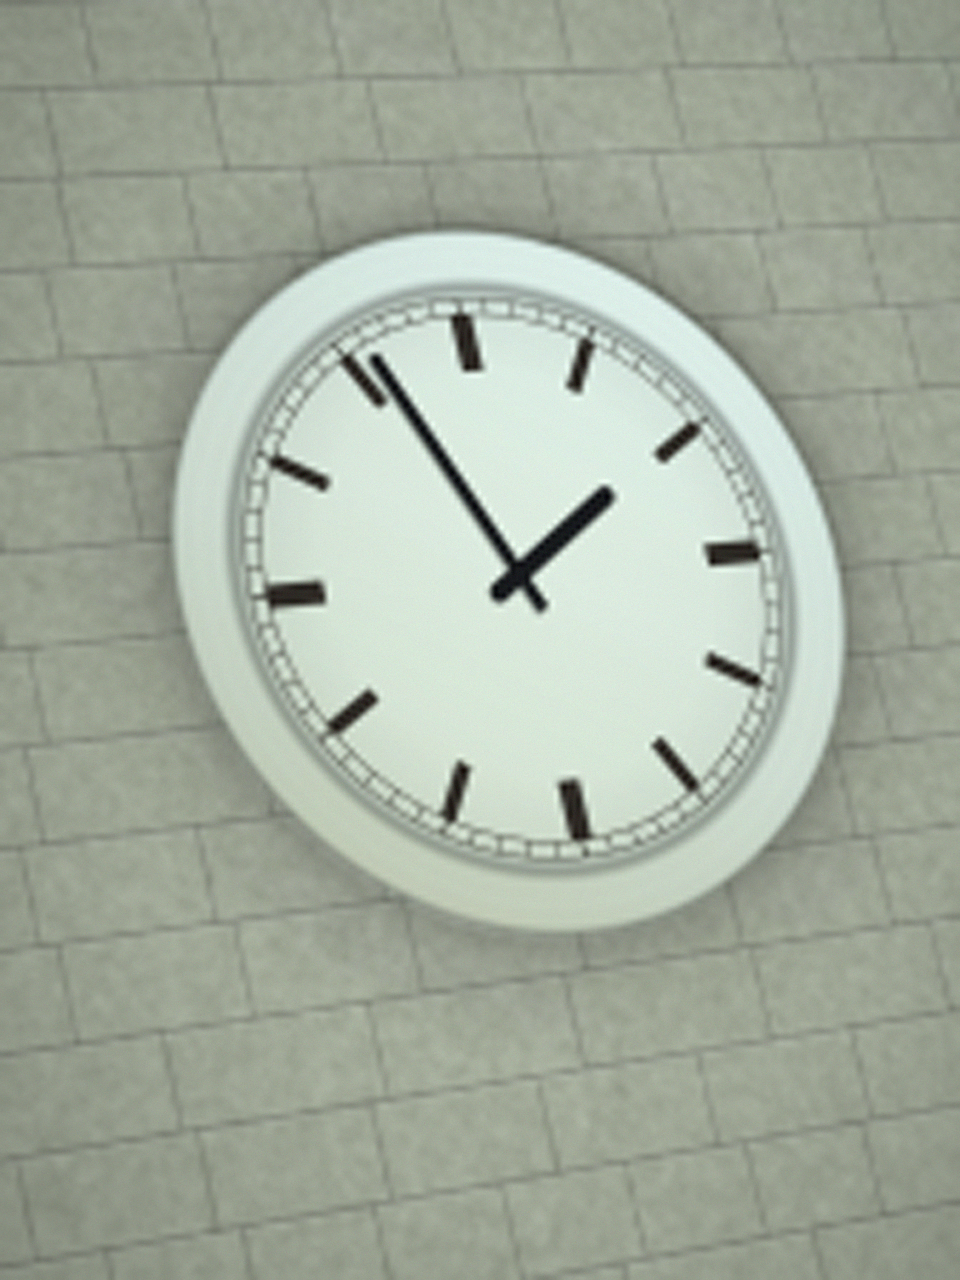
h=1 m=56
